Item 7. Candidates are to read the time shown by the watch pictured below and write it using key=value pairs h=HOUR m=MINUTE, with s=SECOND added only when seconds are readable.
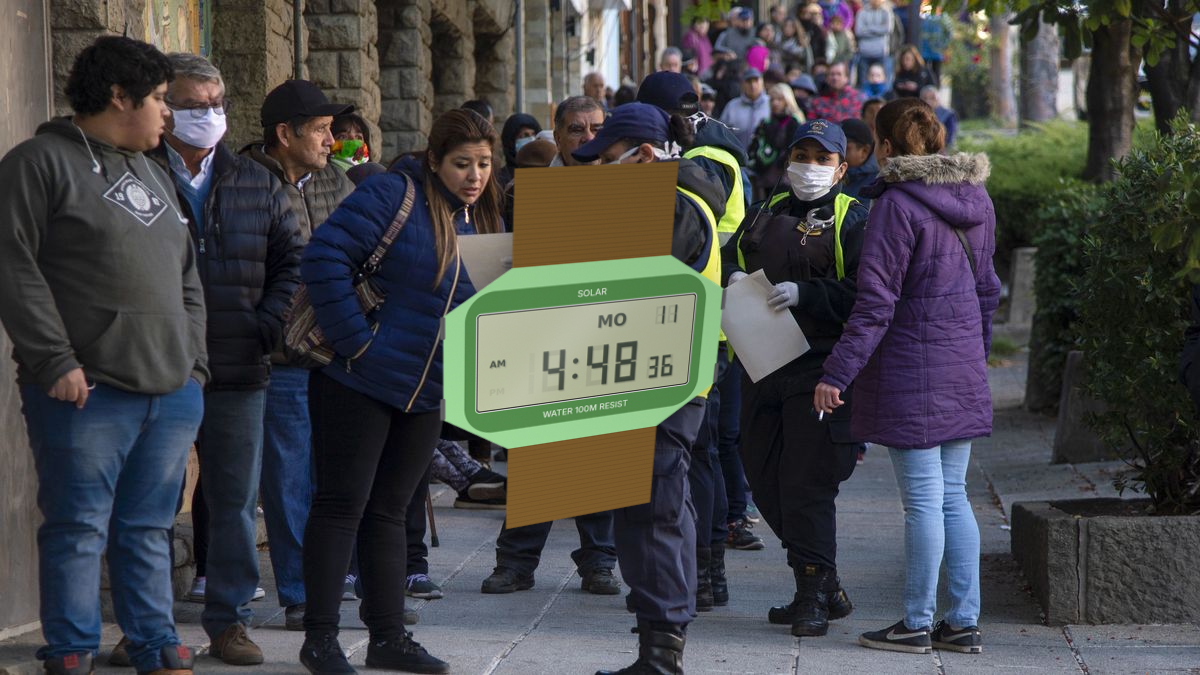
h=4 m=48 s=36
